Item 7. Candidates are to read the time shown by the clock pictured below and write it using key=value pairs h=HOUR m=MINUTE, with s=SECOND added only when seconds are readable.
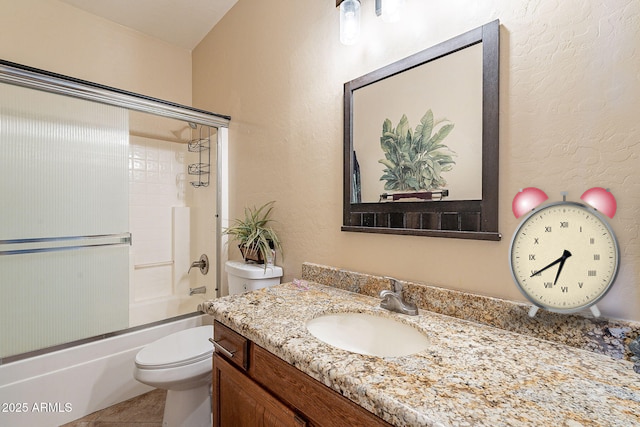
h=6 m=40
